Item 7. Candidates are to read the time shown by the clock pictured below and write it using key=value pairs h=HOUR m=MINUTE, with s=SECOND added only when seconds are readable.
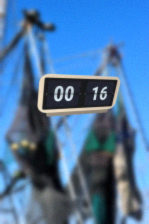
h=0 m=16
